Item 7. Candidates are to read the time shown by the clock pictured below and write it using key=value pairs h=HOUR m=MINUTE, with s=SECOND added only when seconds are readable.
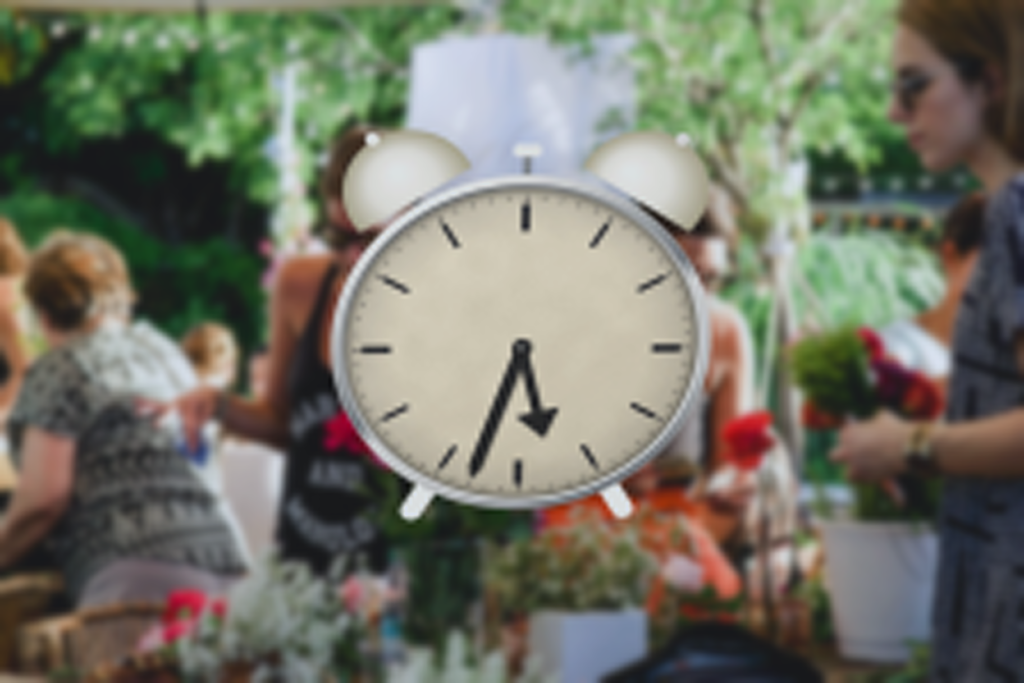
h=5 m=33
